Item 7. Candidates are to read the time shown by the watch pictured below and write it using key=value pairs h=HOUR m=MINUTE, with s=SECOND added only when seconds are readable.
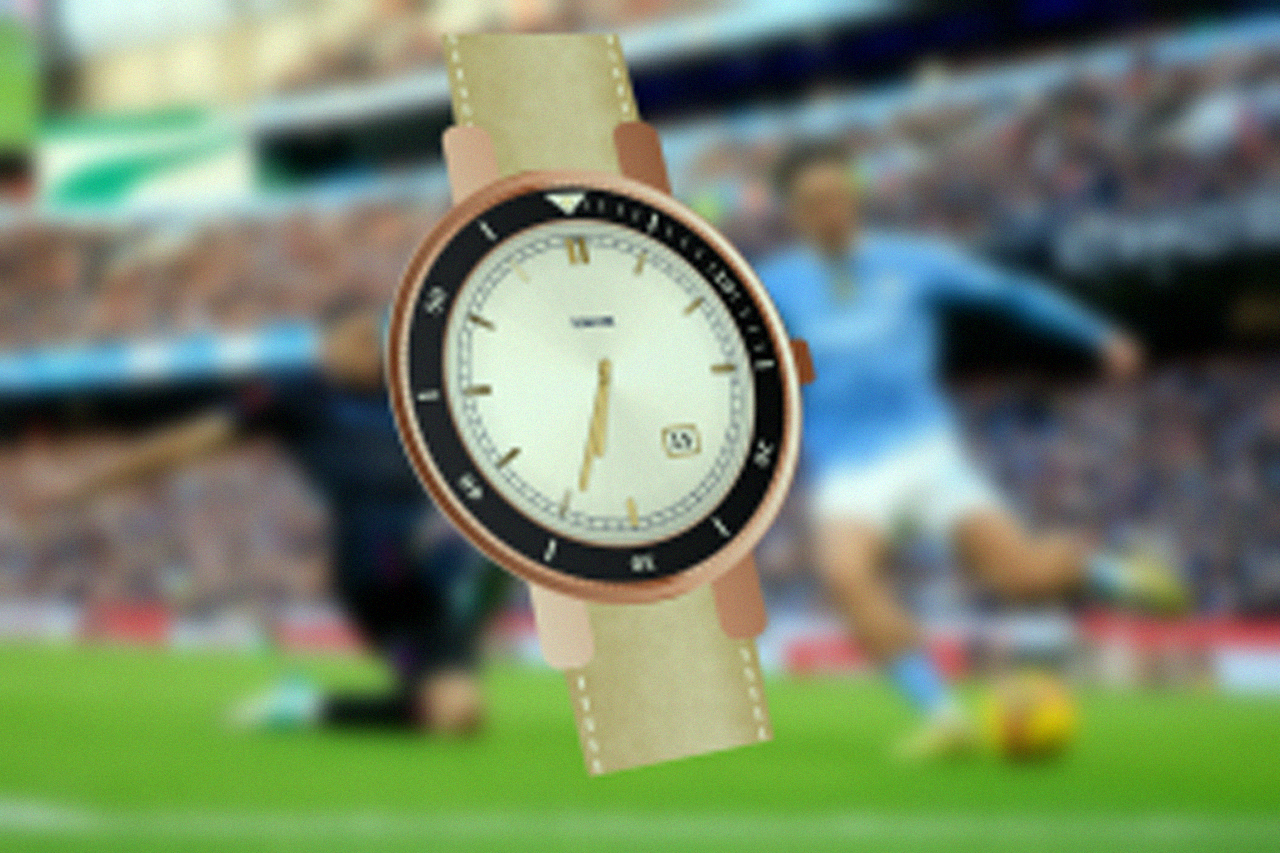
h=6 m=34
